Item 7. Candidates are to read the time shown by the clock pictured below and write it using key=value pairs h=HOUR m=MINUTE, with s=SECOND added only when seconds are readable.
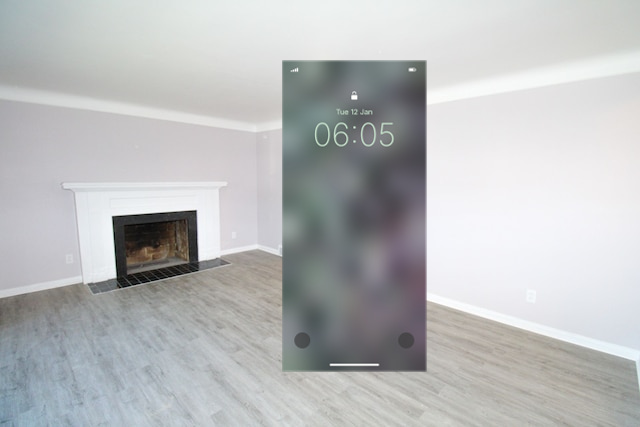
h=6 m=5
